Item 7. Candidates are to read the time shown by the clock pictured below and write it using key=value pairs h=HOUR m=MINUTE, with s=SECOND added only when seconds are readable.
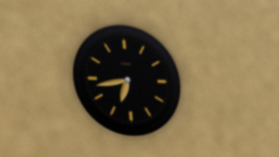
h=6 m=43
